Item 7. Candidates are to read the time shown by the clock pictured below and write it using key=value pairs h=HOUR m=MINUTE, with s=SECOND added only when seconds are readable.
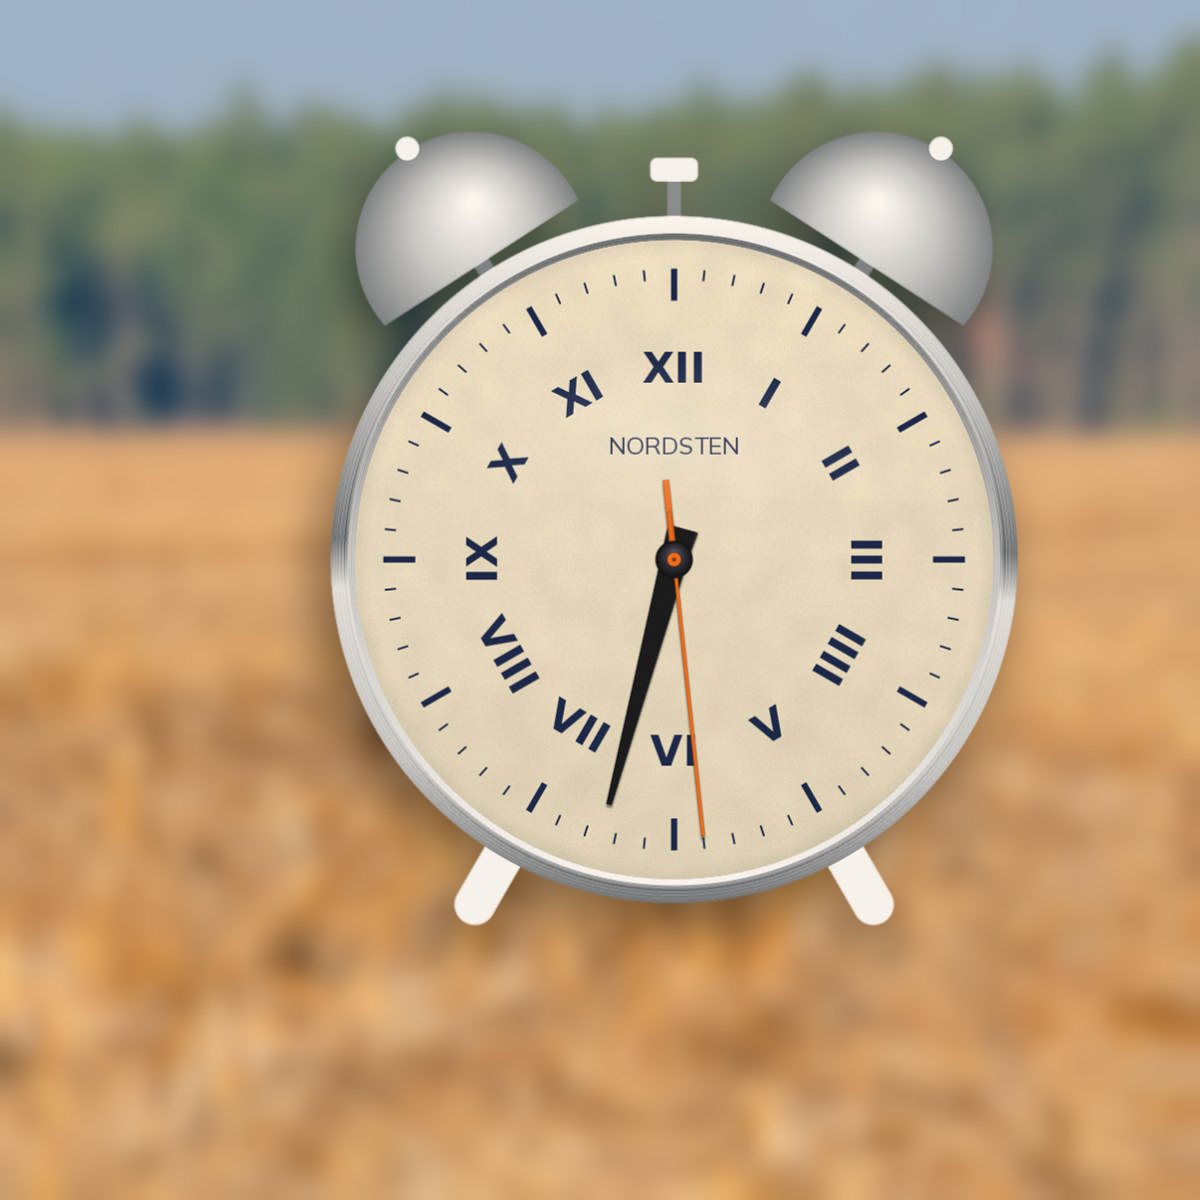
h=6 m=32 s=29
